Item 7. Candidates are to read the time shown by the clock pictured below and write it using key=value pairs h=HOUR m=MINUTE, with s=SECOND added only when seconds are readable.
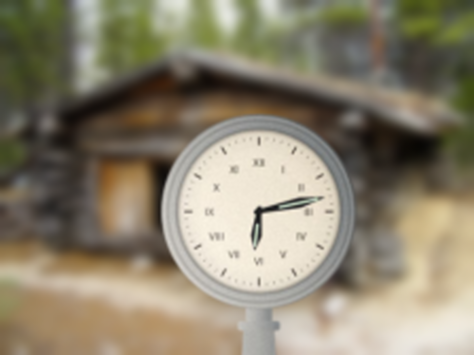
h=6 m=13
